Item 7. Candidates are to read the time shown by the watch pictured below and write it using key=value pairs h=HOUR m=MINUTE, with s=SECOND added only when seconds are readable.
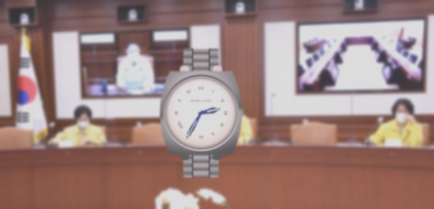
h=2 m=35
